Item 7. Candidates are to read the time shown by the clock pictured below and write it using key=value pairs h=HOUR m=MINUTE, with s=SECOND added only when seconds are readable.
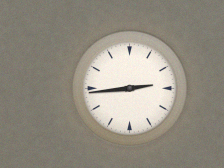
h=2 m=44
